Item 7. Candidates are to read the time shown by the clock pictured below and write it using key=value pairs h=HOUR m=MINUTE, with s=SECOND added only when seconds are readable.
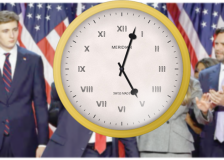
h=5 m=3
